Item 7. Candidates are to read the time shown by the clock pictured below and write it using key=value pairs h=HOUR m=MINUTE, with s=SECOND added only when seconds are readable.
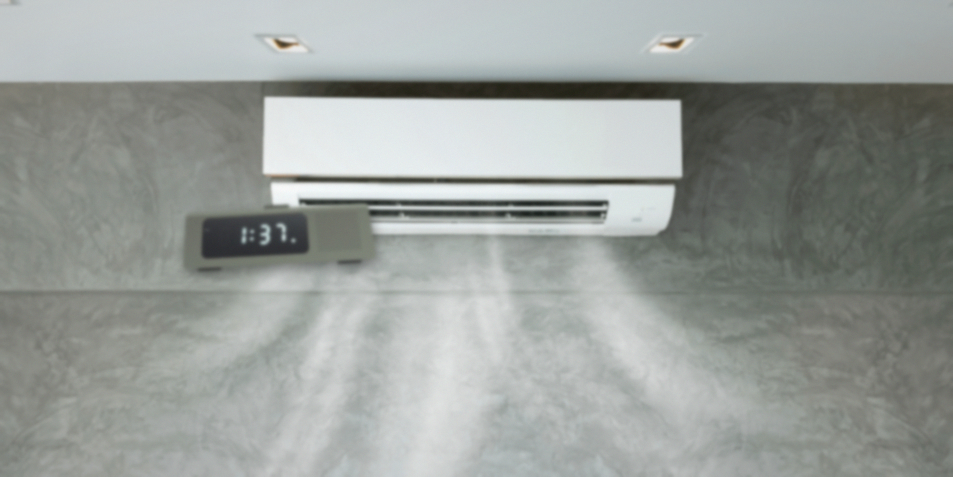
h=1 m=37
